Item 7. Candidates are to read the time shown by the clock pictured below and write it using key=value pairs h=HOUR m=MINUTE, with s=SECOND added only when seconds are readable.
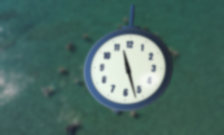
h=11 m=27
